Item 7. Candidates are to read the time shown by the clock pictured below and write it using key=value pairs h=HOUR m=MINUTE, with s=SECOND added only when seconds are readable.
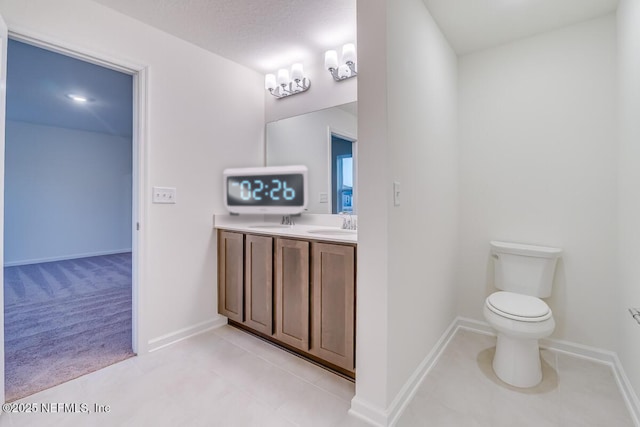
h=2 m=26
